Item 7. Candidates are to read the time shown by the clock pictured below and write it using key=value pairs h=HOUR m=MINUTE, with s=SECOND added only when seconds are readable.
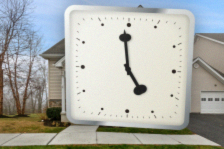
h=4 m=59
